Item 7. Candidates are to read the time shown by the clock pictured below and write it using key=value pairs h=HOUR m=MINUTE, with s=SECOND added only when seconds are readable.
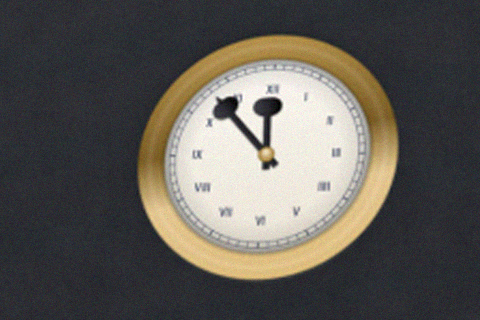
h=11 m=53
